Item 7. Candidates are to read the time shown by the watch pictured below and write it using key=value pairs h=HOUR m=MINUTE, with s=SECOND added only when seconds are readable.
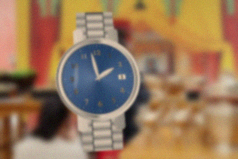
h=1 m=58
